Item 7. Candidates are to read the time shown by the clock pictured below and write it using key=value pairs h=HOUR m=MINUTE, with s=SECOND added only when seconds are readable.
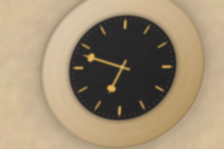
h=6 m=48
